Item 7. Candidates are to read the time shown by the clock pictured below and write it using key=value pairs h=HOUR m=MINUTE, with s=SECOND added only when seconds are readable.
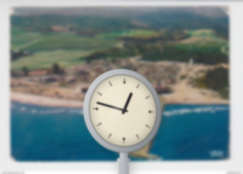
h=12 m=47
